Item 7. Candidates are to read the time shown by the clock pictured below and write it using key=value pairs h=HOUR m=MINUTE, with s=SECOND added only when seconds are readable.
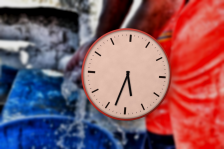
h=5 m=33
